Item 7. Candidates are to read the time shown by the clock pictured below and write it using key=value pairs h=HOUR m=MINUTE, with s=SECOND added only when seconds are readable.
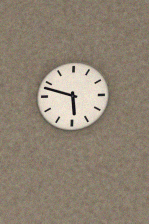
h=5 m=48
